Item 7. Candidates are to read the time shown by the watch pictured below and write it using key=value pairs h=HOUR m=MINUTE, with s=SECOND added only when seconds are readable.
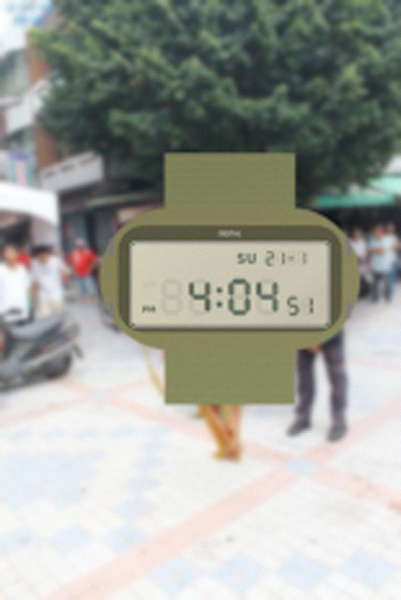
h=4 m=4 s=51
